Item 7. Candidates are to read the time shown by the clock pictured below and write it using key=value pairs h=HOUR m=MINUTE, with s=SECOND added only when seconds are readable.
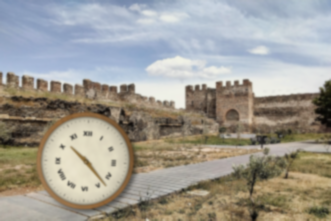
h=10 m=23
